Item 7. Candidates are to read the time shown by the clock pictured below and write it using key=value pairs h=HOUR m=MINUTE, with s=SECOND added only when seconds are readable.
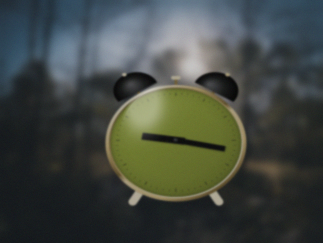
h=9 m=17
